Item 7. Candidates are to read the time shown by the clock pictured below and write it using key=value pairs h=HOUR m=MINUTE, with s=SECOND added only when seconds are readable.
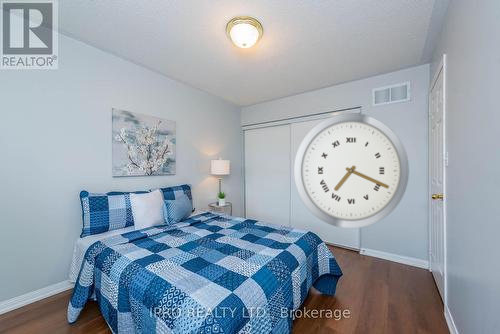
h=7 m=19
